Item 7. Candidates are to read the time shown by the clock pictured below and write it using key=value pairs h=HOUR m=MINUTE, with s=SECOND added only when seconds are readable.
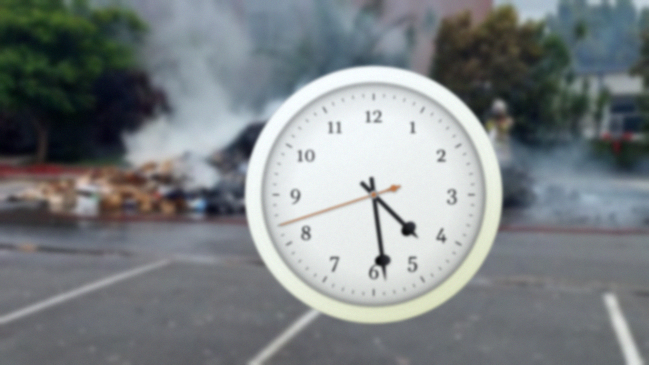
h=4 m=28 s=42
